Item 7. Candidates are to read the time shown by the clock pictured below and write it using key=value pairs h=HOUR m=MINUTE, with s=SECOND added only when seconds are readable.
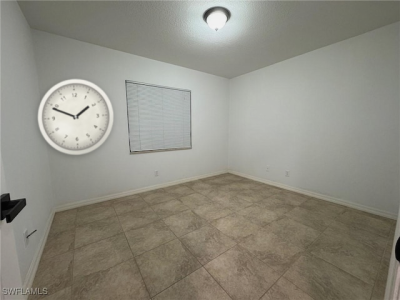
h=1 m=49
